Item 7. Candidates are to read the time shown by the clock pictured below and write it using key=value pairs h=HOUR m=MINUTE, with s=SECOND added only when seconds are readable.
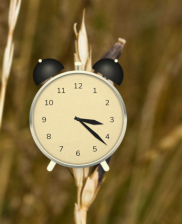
h=3 m=22
